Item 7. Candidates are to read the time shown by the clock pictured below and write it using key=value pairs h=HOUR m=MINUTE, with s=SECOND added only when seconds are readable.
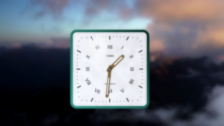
h=1 m=31
